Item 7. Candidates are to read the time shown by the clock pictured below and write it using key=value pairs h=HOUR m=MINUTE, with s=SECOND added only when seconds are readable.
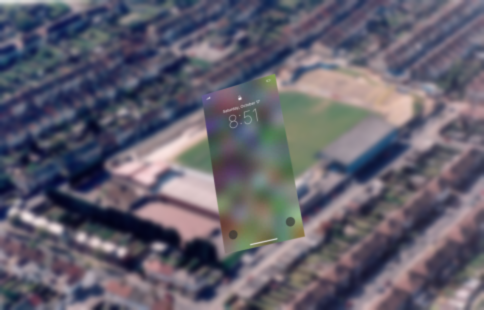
h=8 m=51
